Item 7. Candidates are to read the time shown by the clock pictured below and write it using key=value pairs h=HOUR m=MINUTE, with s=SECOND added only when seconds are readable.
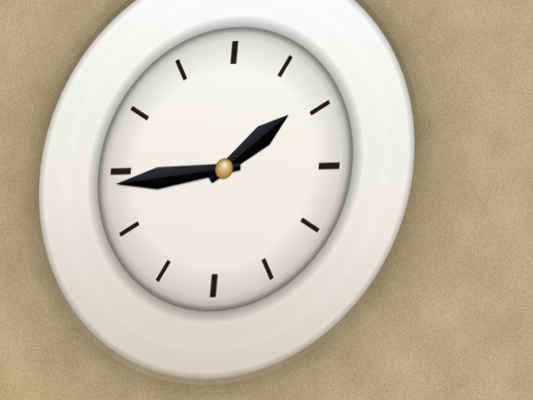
h=1 m=44
